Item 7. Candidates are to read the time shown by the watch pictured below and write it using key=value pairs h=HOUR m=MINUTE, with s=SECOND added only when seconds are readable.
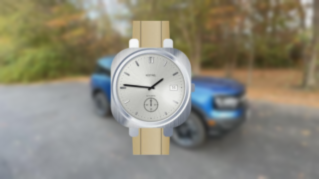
h=1 m=46
